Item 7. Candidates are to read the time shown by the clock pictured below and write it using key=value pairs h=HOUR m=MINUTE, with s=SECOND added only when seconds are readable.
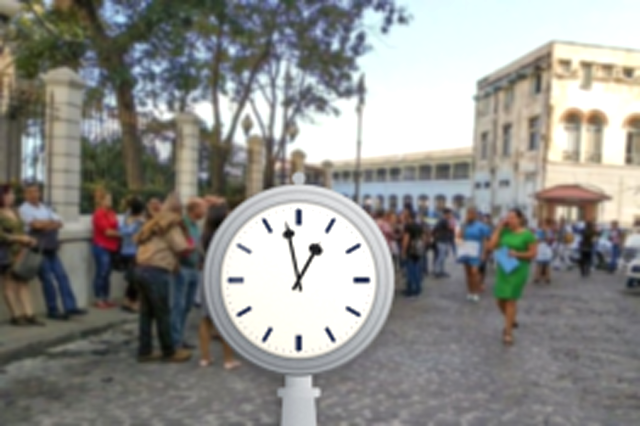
h=12 m=58
